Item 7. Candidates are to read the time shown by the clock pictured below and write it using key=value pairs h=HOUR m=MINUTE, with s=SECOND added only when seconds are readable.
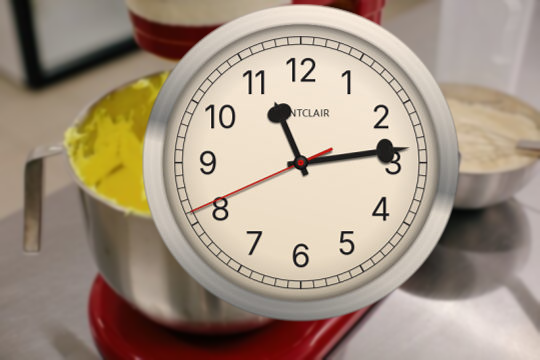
h=11 m=13 s=41
